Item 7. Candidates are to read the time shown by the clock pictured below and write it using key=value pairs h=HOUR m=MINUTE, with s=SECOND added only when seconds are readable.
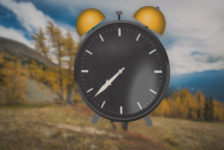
h=7 m=38
